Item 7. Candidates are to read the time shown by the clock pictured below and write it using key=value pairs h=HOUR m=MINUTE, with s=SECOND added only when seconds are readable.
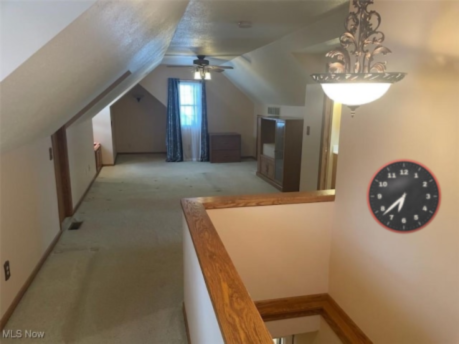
h=6 m=38
